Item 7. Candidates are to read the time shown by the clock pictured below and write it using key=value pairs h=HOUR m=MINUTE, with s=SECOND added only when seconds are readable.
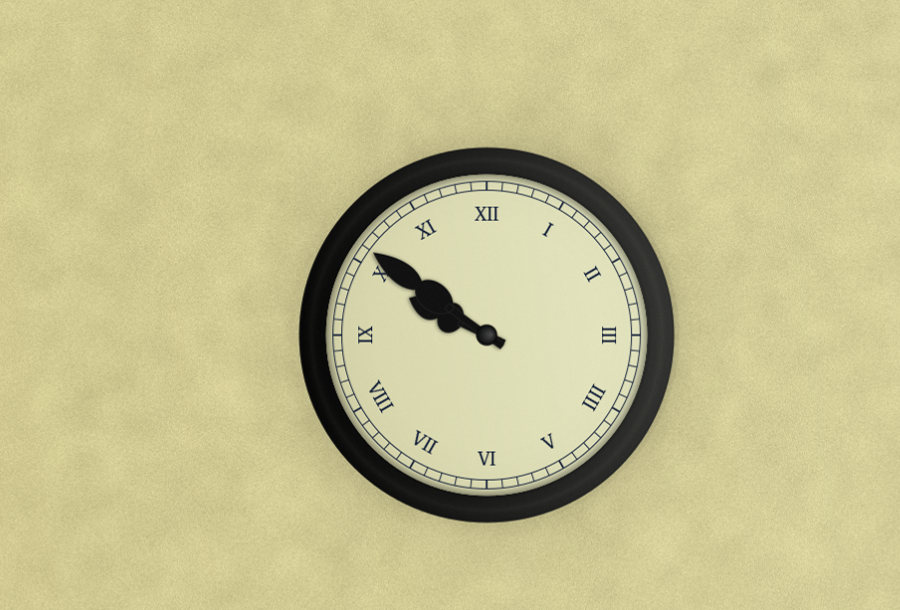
h=9 m=51
